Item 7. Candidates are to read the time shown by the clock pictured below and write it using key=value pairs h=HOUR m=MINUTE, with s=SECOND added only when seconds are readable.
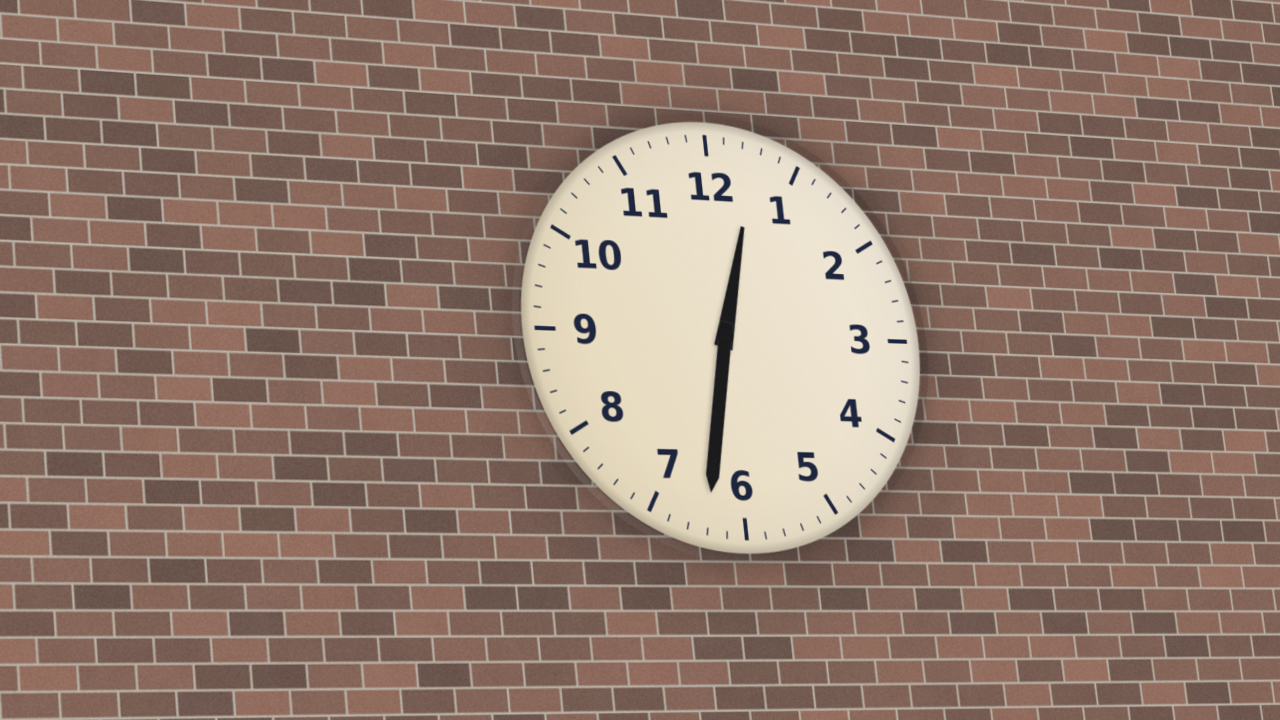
h=12 m=32
